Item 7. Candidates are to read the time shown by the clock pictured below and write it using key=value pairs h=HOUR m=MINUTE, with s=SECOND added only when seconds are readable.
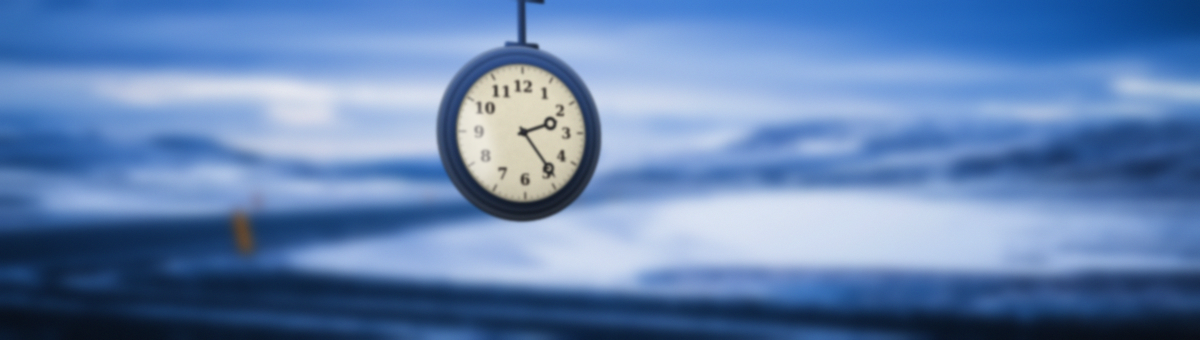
h=2 m=24
